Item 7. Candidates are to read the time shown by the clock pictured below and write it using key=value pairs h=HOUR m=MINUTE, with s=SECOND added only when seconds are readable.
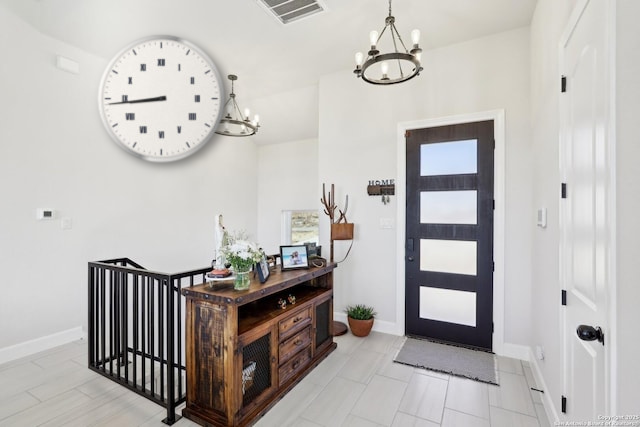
h=8 m=44
